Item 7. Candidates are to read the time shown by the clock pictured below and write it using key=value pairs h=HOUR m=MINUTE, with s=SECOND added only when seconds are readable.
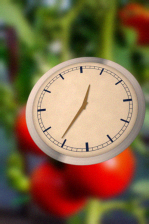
h=12 m=36
